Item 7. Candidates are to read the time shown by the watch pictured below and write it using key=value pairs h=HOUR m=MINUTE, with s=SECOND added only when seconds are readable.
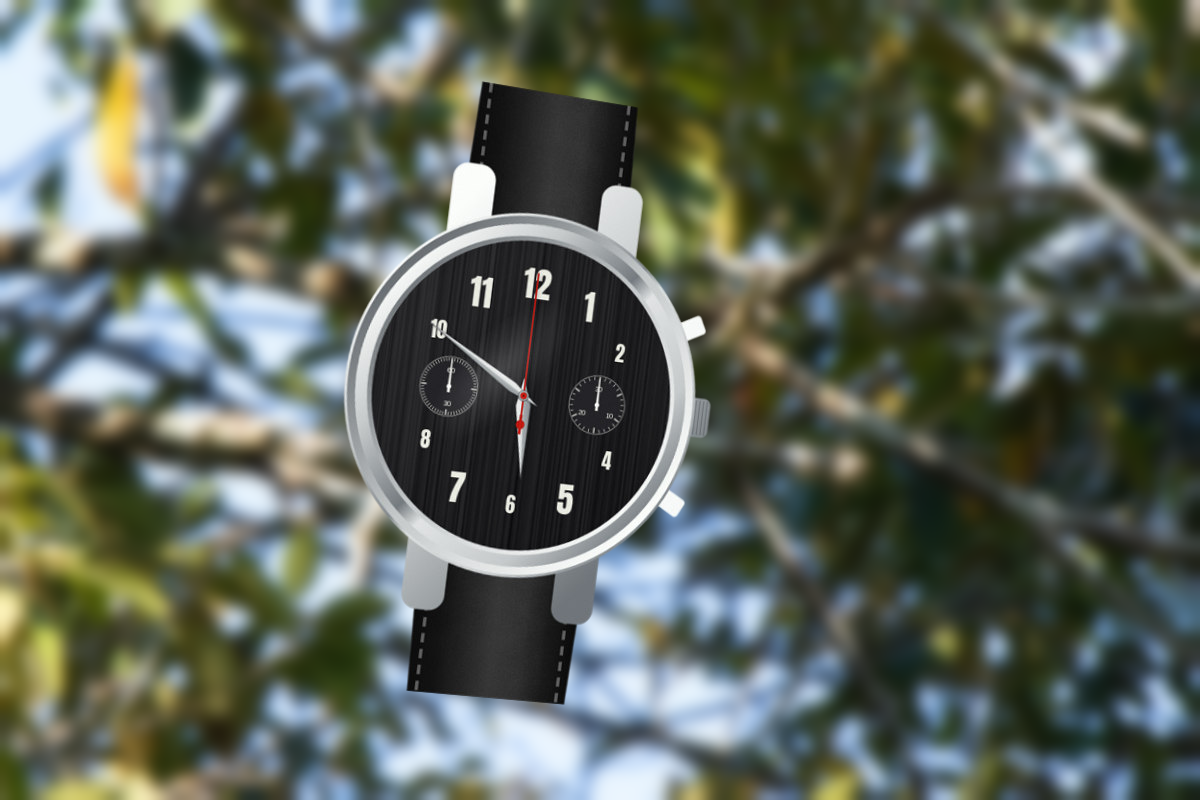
h=5 m=50
